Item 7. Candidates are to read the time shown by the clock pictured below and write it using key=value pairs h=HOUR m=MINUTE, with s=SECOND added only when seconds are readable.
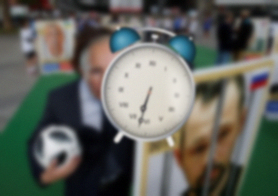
h=6 m=32
